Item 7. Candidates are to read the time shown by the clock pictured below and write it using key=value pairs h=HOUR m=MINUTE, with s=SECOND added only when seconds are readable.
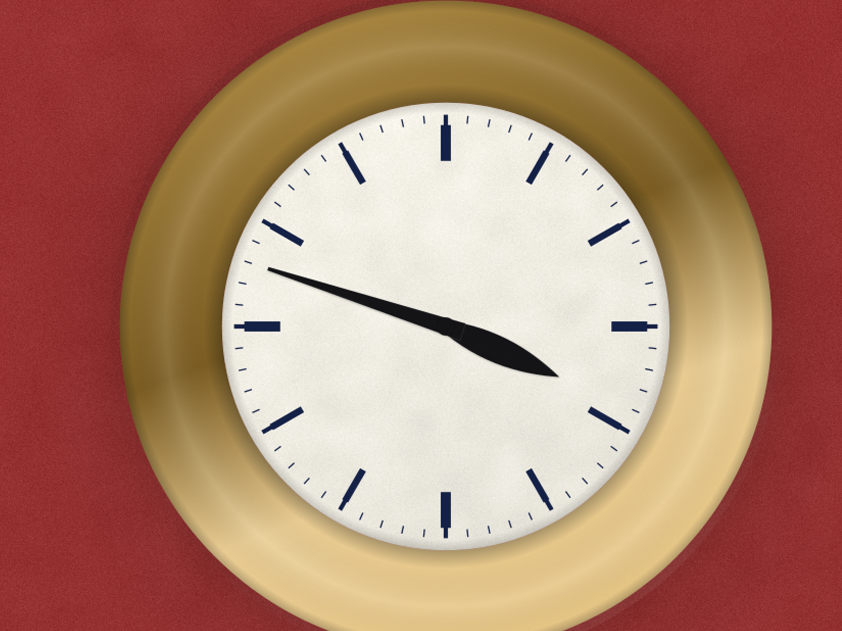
h=3 m=48
